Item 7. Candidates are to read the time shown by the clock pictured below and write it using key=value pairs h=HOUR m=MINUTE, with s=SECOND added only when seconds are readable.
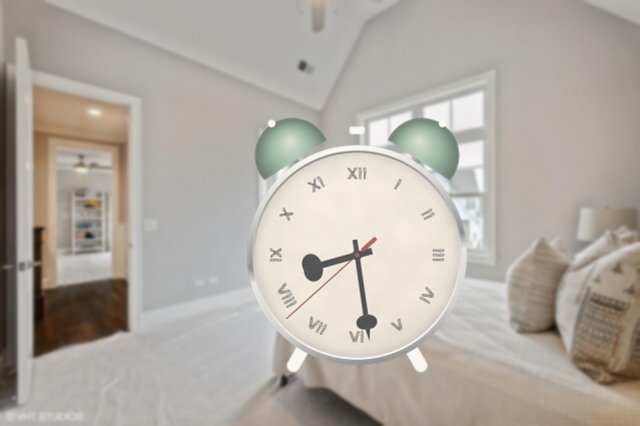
h=8 m=28 s=38
